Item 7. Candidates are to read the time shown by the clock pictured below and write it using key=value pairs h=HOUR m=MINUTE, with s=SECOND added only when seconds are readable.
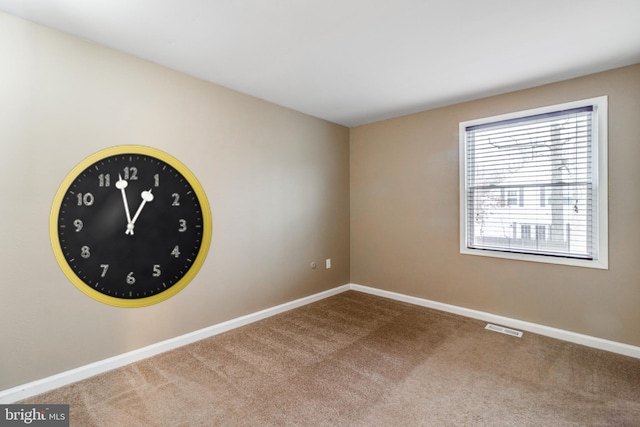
h=12 m=58
